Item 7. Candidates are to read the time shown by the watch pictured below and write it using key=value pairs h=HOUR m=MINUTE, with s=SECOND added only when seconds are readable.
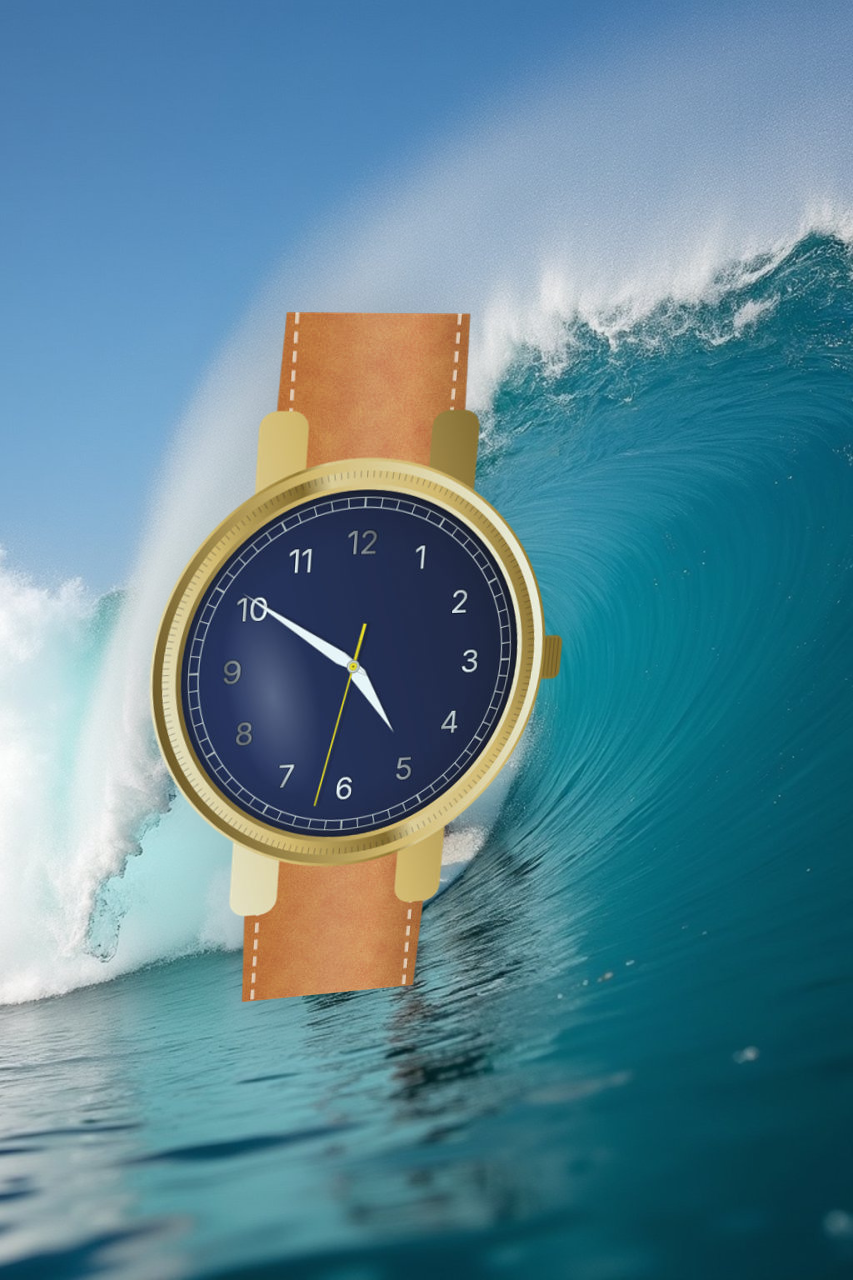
h=4 m=50 s=32
